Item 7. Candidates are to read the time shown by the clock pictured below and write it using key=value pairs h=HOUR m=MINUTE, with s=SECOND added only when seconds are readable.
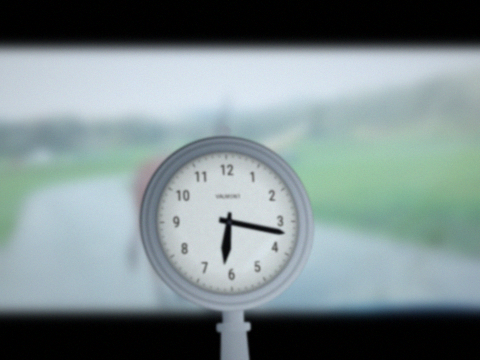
h=6 m=17
